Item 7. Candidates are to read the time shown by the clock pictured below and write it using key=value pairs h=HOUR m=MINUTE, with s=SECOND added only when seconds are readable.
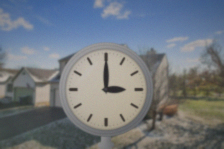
h=3 m=0
